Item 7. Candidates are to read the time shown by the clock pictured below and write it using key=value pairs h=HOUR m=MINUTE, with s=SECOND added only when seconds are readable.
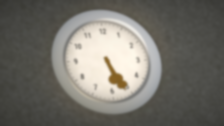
h=5 m=26
